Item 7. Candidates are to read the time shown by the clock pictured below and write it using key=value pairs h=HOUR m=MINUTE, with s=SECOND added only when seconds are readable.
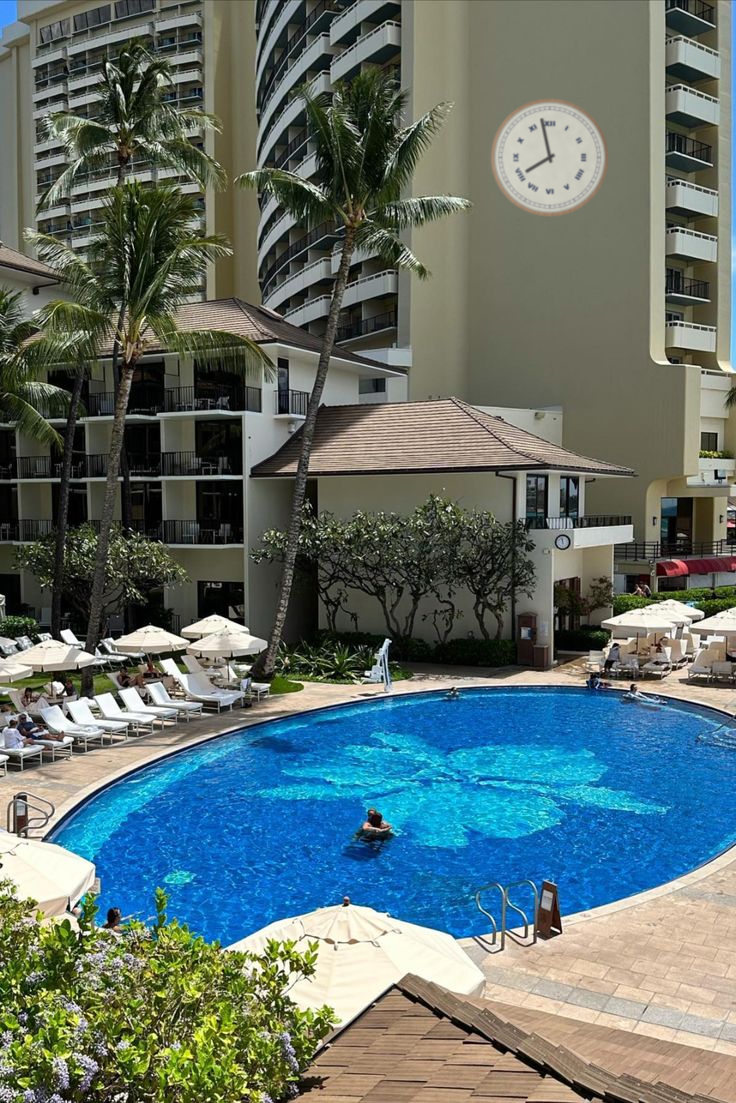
h=7 m=58
